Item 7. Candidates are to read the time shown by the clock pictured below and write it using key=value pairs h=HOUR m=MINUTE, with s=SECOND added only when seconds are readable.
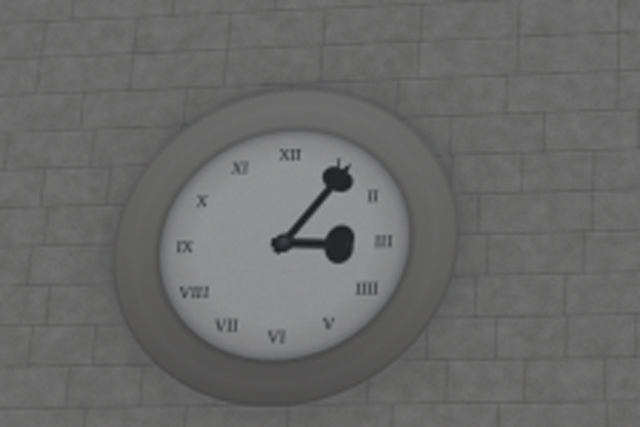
h=3 m=6
